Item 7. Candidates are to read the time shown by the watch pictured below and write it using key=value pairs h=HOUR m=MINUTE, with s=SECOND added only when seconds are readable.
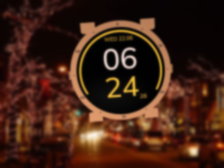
h=6 m=24
